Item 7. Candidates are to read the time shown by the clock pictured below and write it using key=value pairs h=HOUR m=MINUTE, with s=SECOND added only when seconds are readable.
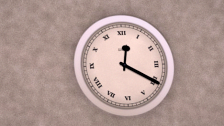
h=12 m=20
